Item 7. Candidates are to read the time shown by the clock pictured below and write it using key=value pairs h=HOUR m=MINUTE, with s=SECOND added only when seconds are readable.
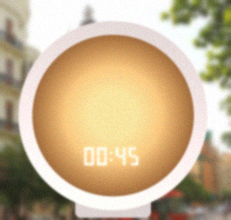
h=0 m=45
